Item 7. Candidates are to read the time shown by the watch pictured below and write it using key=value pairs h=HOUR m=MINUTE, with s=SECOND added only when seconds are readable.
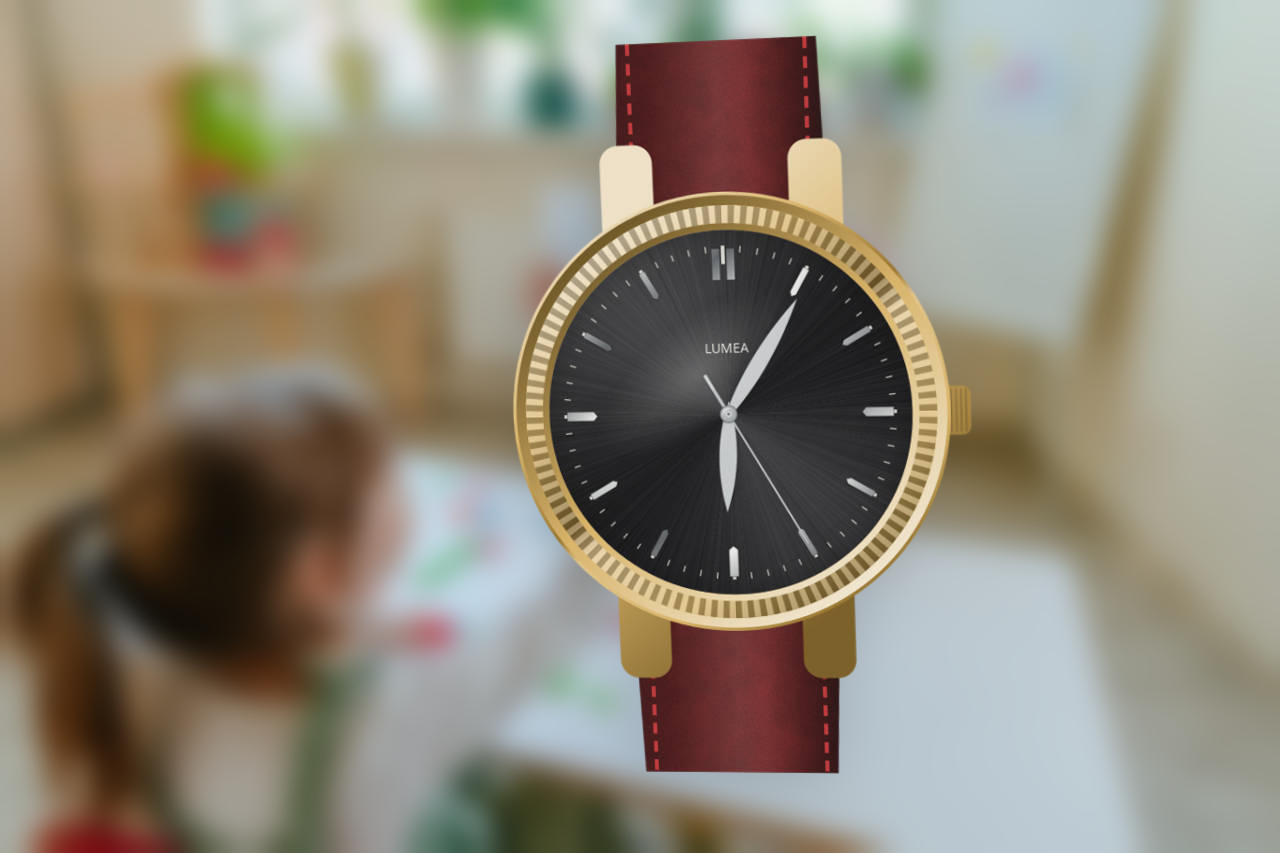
h=6 m=5 s=25
